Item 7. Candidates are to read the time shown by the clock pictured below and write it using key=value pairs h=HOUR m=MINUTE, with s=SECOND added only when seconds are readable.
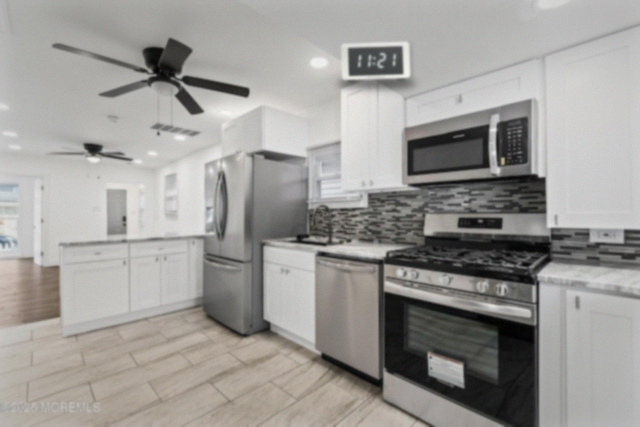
h=11 m=21
